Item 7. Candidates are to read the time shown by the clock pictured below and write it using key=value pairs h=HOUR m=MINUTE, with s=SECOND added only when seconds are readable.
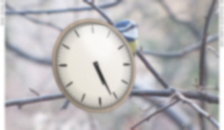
h=5 m=26
